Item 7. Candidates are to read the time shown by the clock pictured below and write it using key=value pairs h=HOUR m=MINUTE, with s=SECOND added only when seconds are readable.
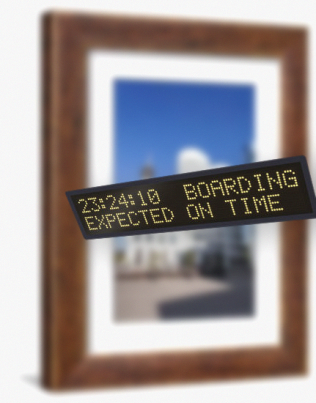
h=23 m=24 s=10
